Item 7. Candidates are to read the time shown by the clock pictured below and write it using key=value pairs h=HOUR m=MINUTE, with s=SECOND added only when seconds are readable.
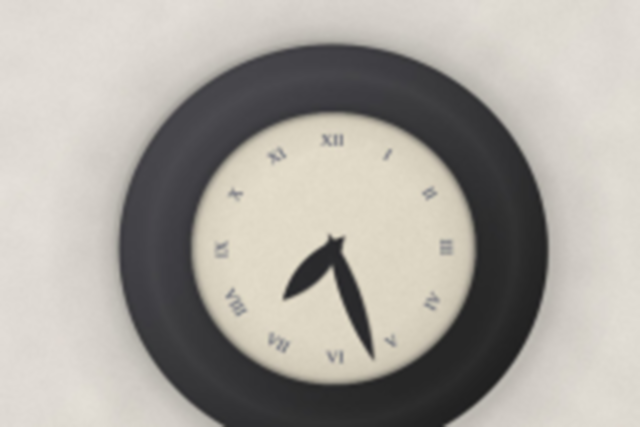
h=7 m=27
